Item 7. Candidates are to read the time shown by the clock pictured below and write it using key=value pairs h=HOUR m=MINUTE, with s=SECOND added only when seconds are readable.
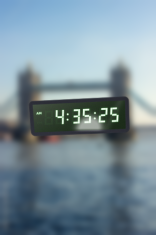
h=4 m=35 s=25
